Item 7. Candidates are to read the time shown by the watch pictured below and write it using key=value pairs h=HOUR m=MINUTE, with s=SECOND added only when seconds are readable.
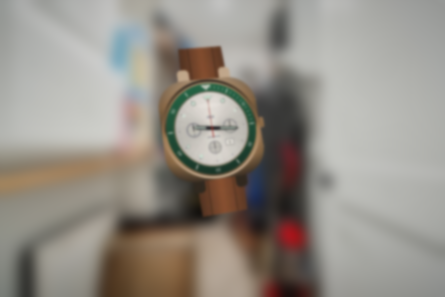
h=9 m=16
